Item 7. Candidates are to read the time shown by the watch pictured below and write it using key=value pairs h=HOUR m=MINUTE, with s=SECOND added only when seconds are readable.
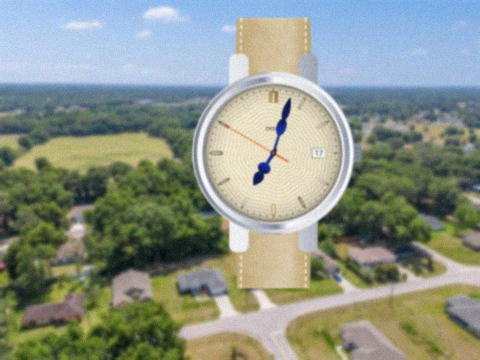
h=7 m=2 s=50
